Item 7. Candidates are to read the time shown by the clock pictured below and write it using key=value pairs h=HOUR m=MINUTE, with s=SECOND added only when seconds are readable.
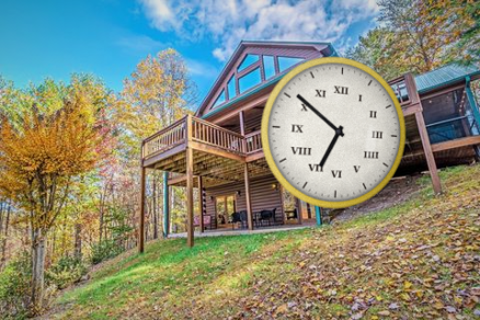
h=6 m=51
